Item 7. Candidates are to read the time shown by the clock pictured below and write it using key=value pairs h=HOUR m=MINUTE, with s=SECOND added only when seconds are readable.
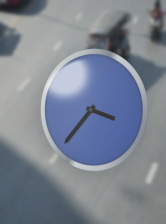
h=3 m=37
